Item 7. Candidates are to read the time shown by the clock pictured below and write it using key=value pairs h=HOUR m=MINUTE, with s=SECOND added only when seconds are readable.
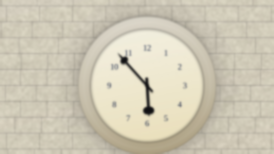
h=5 m=53
